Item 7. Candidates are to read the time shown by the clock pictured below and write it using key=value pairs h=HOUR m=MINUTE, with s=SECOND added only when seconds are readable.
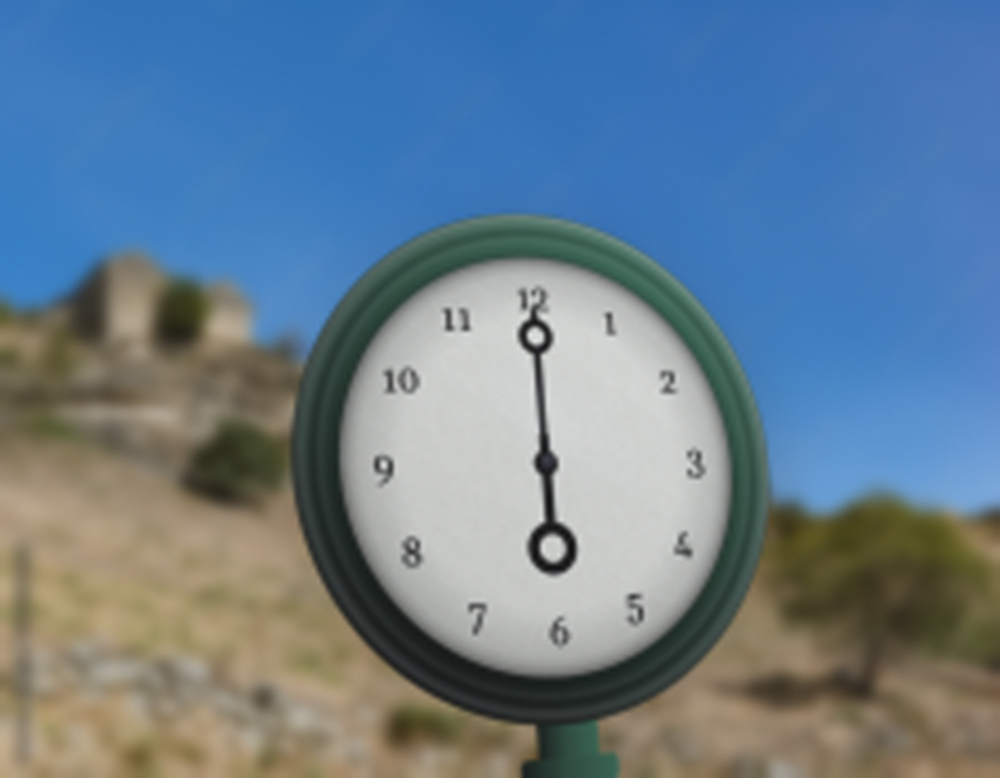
h=6 m=0
